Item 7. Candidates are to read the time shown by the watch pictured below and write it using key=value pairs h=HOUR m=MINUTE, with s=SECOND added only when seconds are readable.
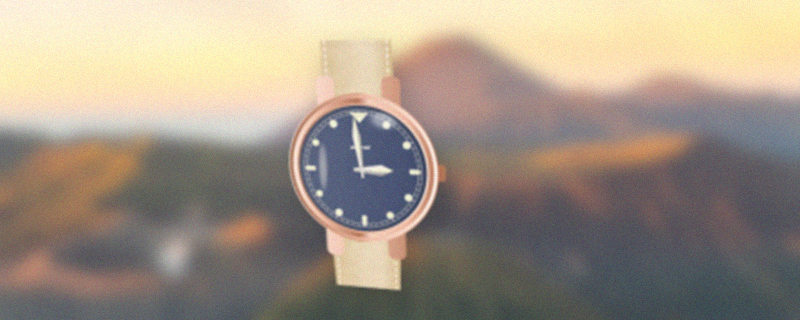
h=2 m=59
